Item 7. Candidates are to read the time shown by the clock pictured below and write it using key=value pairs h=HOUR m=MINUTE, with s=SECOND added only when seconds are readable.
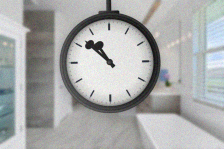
h=10 m=52
